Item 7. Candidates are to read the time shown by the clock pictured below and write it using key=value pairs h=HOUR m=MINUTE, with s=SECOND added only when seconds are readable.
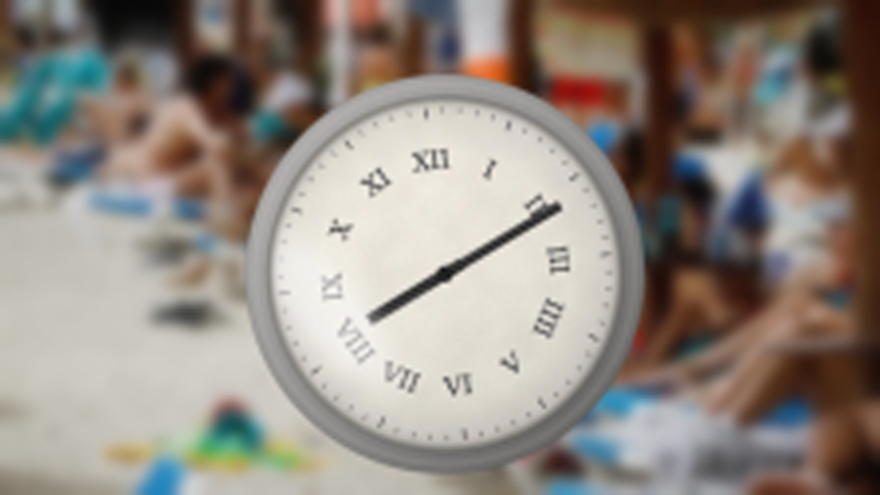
h=8 m=11
